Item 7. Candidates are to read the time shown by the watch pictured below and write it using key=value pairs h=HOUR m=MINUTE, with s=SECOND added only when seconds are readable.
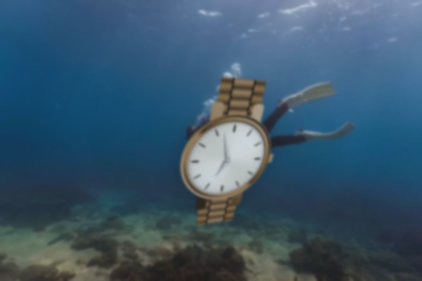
h=6 m=57
